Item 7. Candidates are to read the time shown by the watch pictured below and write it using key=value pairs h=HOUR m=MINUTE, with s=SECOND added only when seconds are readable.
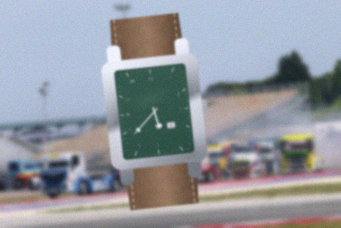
h=5 m=38
